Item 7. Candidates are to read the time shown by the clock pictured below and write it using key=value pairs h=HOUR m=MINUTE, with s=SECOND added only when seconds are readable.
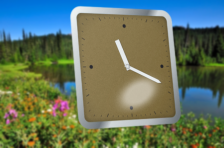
h=11 m=19
